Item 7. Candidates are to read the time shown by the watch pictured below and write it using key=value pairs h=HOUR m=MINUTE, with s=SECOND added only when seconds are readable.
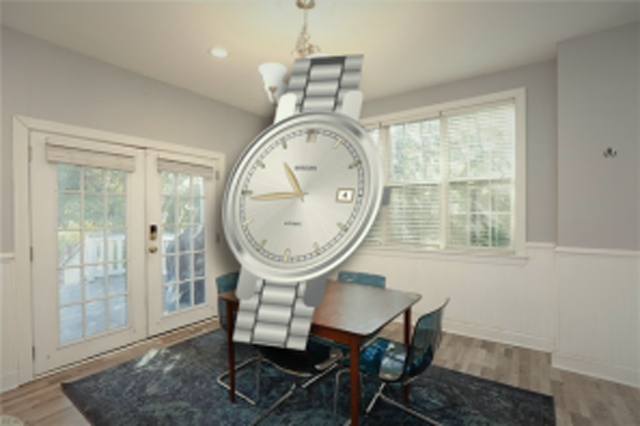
h=10 m=44
